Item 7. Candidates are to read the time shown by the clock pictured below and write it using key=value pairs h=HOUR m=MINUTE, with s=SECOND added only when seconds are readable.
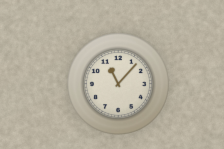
h=11 m=7
